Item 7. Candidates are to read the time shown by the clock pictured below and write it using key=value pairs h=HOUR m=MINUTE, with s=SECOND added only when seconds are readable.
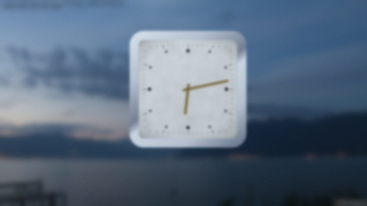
h=6 m=13
